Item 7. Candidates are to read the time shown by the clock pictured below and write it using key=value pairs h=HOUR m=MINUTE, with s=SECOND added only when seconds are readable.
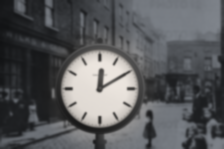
h=12 m=10
